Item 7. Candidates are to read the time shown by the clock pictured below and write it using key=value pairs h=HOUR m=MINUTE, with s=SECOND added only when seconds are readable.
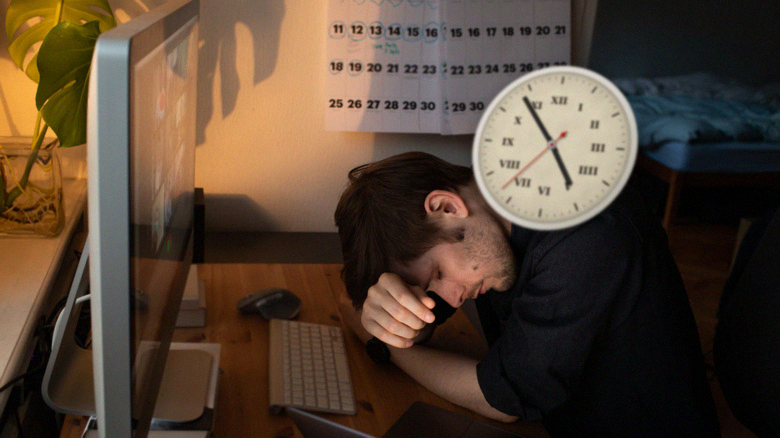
h=4 m=53 s=37
